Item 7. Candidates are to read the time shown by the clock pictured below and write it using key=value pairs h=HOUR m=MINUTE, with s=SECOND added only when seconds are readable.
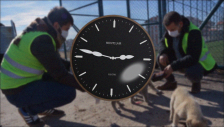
h=2 m=47
